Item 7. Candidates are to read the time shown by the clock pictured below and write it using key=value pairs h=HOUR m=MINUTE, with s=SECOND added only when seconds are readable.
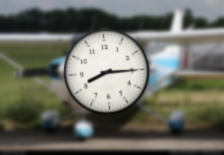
h=8 m=15
